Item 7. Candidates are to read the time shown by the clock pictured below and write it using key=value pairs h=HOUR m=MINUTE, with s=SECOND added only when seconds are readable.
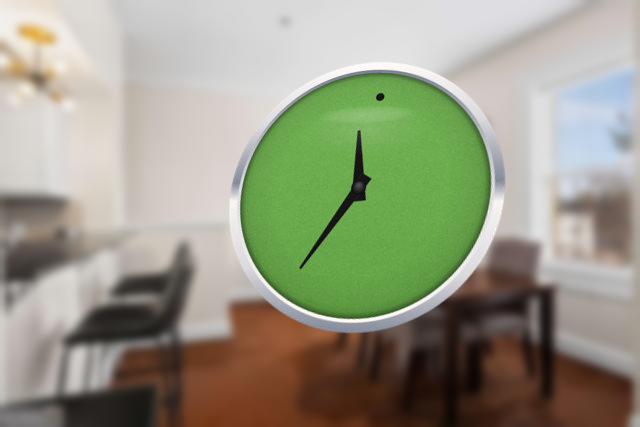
h=11 m=34
